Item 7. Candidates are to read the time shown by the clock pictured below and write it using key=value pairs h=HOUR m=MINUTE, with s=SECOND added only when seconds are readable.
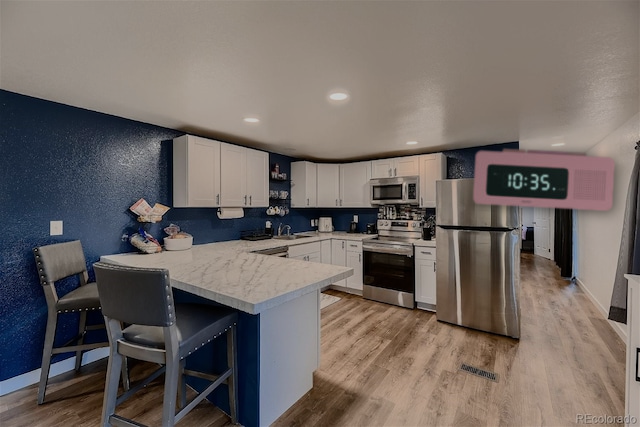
h=10 m=35
